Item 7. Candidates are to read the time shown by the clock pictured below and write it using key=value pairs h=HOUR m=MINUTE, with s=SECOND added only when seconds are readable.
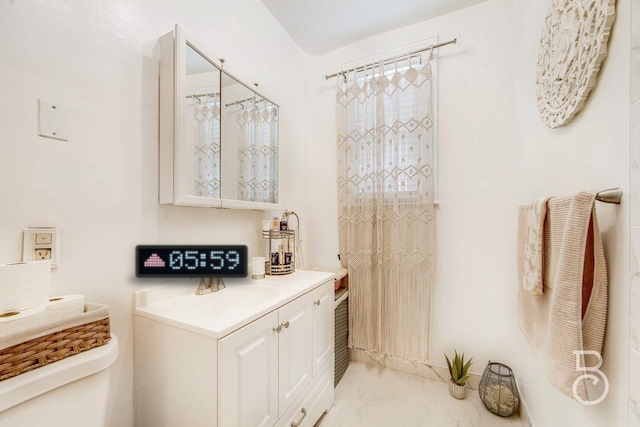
h=5 m=59
